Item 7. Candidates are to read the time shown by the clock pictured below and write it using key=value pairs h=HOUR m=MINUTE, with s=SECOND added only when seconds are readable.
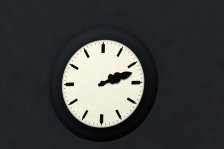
h=2 m=12
